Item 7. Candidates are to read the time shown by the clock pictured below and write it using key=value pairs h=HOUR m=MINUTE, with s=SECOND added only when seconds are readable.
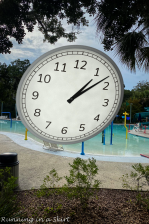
h=1 m=8
